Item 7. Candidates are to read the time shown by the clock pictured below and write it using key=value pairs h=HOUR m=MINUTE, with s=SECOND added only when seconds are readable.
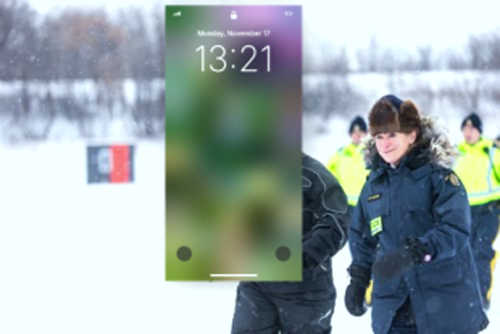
h=13 m=21
